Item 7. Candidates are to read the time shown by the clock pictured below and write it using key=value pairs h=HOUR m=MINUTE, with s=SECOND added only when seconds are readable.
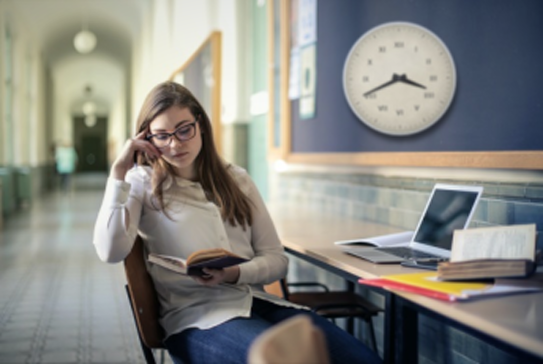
h=3 m=41
